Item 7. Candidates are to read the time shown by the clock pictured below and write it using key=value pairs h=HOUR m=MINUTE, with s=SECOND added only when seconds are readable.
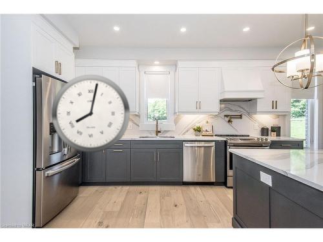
h=8 m=2
